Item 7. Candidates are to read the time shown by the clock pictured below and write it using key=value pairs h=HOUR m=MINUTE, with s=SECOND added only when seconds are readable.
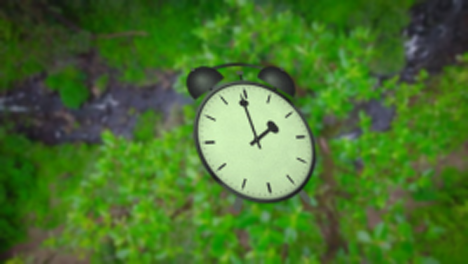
h=1 m=59
